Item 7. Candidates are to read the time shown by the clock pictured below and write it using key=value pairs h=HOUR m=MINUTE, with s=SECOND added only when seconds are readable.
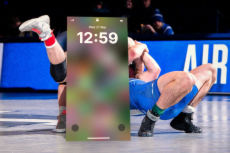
h=12 m=59
